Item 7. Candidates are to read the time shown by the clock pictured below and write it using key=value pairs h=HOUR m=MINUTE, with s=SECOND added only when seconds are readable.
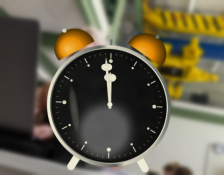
h=11 m=59
